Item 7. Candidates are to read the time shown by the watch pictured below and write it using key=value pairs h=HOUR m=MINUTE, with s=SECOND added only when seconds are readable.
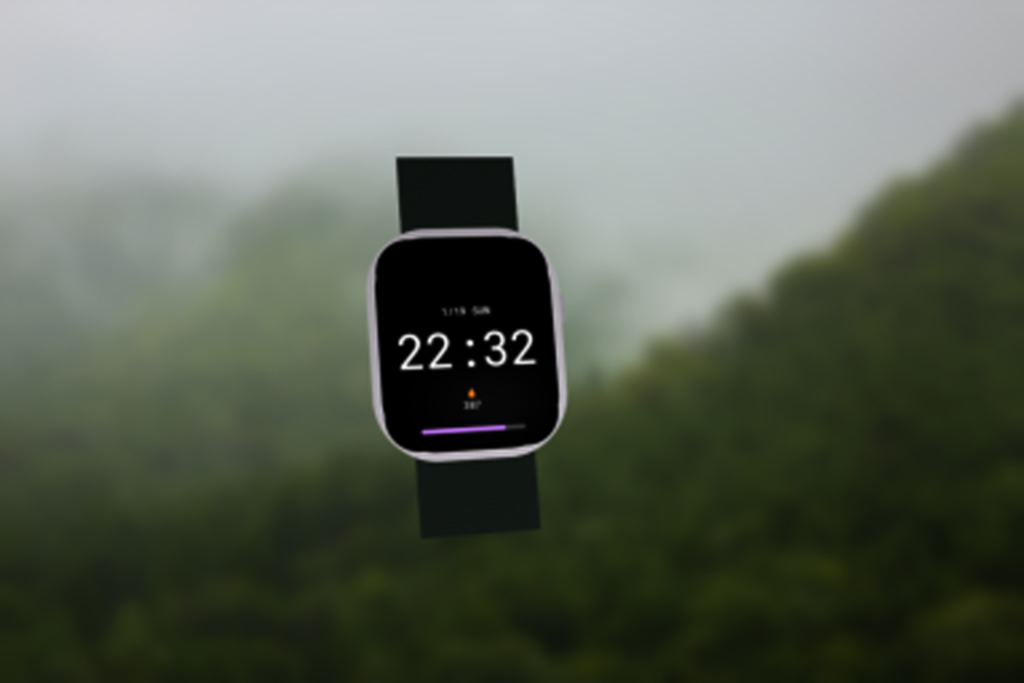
h=22 m=32
